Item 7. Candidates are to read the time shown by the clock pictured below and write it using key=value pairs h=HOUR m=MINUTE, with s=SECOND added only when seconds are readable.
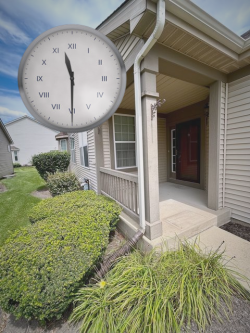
h=11 m=30
